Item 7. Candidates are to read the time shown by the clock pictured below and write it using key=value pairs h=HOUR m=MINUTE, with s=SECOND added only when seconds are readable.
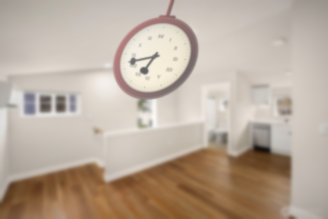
h=6 m=42
